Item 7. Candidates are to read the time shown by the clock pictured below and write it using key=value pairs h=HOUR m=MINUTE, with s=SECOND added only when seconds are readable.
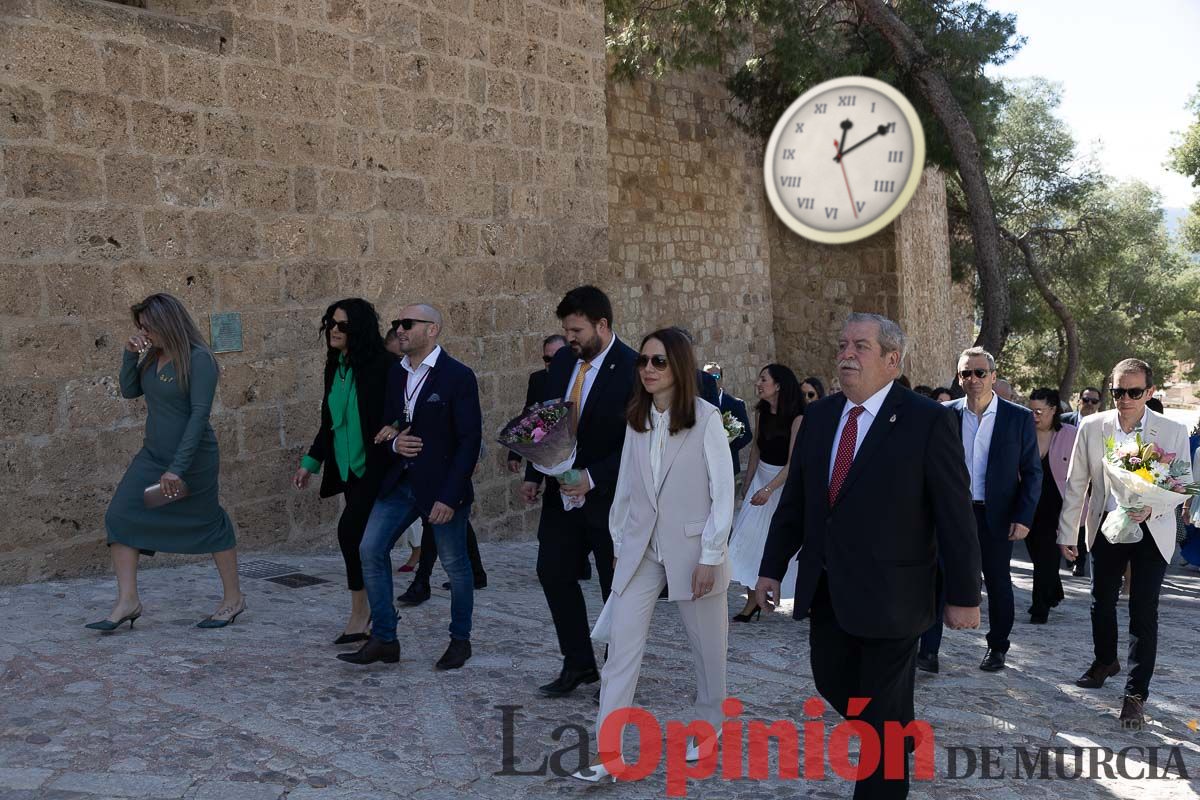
h=12 m=9 s=26
